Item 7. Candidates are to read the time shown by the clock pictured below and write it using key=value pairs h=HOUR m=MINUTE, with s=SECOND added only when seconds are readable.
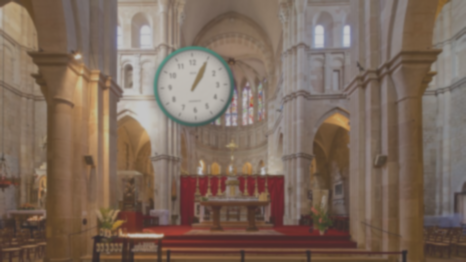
h=1 m=5
